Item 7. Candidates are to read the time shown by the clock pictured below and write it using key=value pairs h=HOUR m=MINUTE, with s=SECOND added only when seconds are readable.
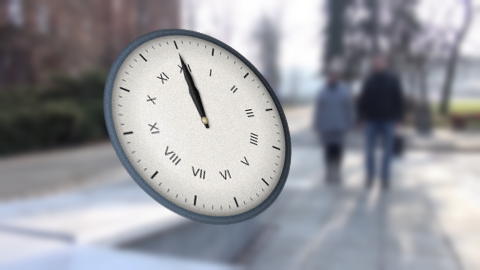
h=12 m=0
